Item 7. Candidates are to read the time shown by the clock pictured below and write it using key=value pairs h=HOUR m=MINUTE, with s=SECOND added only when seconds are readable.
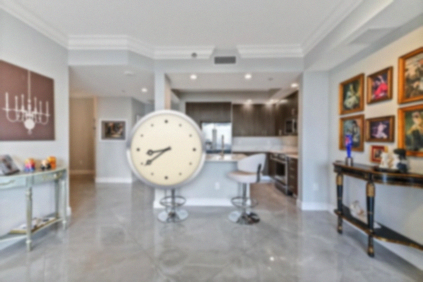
h=8 m=39
